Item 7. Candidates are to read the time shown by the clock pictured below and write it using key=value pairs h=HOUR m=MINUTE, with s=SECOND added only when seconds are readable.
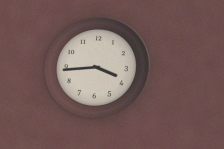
h=3 m=44
